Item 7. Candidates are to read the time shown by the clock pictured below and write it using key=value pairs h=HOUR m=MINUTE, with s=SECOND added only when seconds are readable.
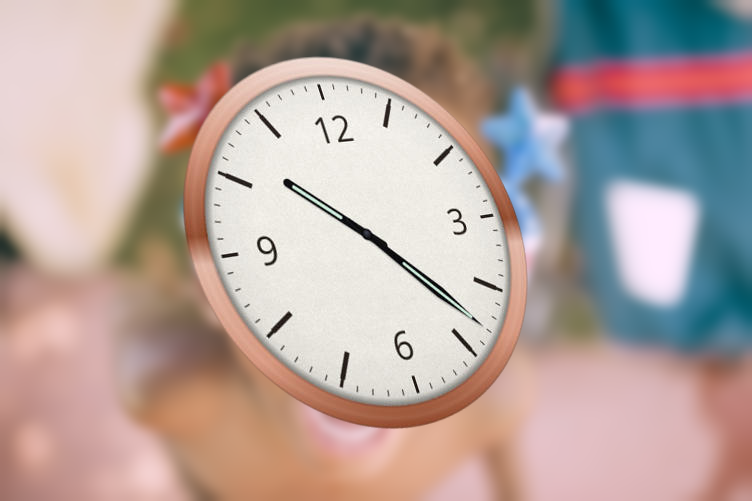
h=10 m=23
